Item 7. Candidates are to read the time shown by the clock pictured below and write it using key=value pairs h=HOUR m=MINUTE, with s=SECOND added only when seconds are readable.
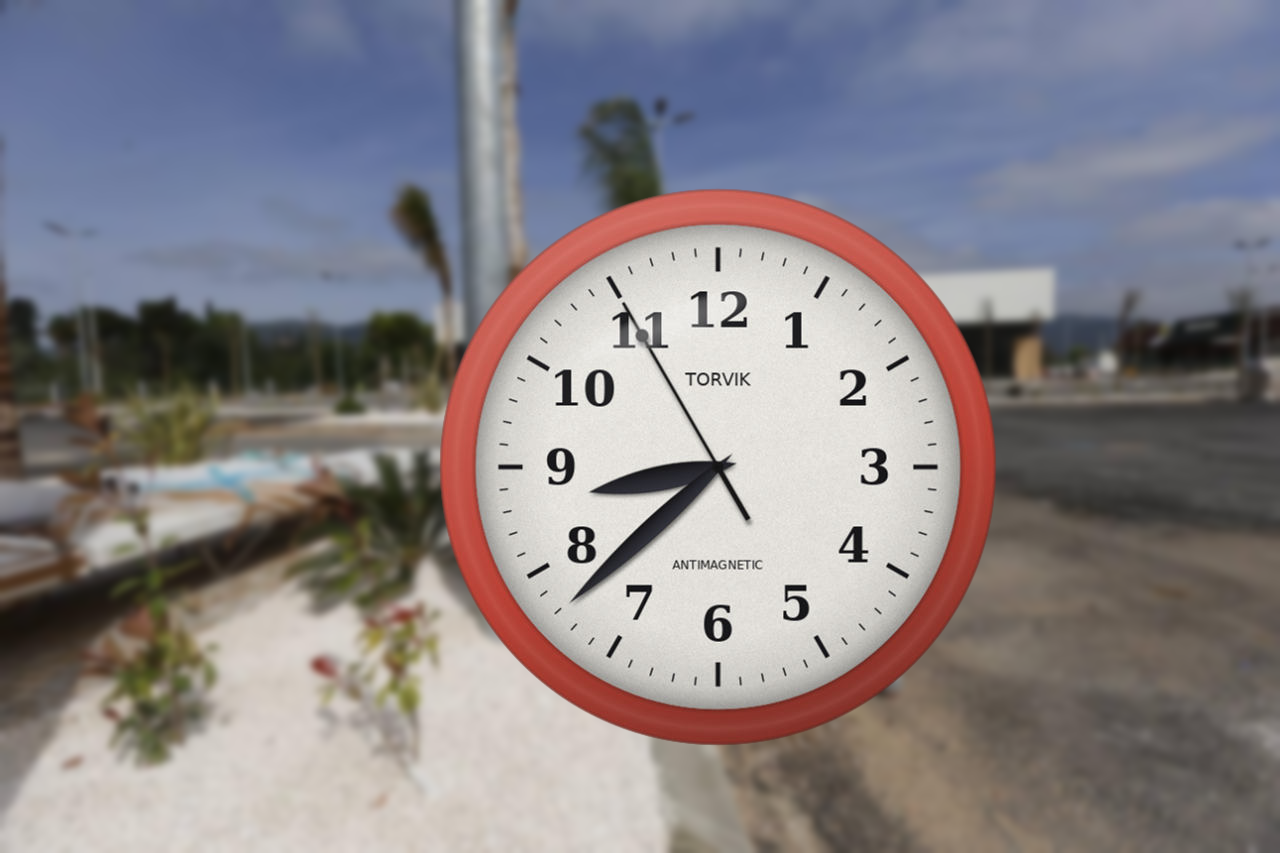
h=8 m=37 s=55
